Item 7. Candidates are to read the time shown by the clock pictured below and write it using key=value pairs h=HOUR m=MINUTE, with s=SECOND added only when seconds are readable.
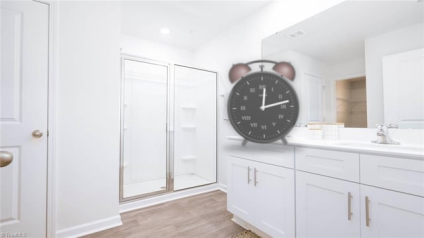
h=12 m=13
